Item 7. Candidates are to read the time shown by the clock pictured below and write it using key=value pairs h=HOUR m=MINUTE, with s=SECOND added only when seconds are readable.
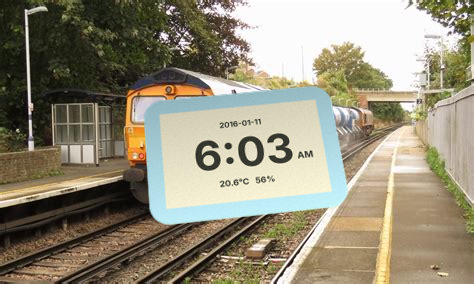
h=6 m=3
